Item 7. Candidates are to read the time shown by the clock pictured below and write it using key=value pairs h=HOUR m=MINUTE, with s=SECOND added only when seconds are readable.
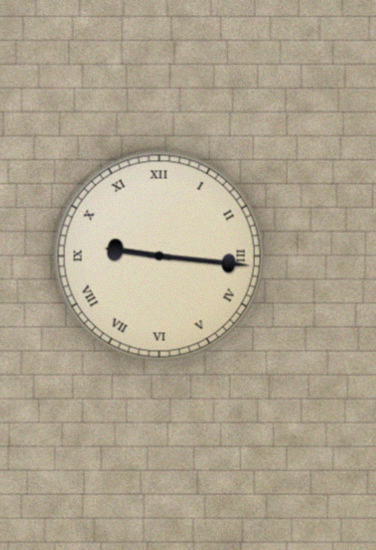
h=9 m=16
